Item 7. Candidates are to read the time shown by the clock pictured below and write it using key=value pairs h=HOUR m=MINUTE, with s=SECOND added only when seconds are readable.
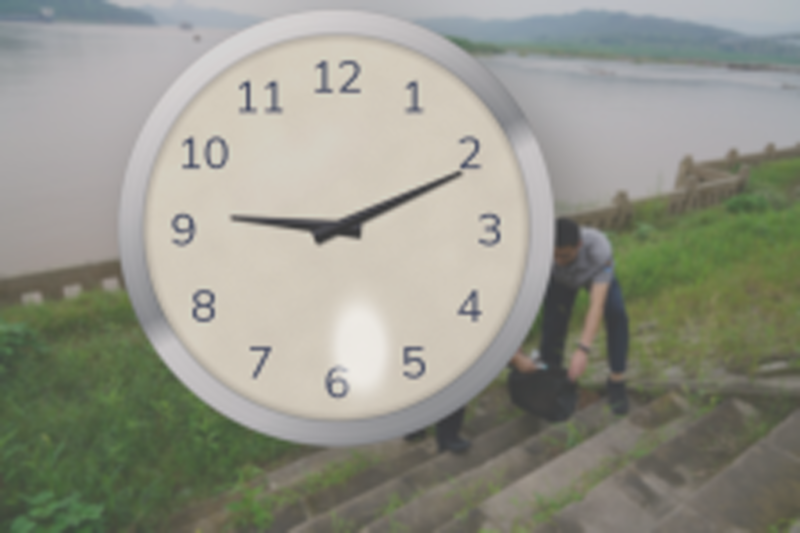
h=9 m=11
